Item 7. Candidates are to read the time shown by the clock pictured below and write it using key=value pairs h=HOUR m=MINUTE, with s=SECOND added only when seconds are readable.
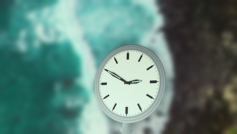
h=2 m=50
